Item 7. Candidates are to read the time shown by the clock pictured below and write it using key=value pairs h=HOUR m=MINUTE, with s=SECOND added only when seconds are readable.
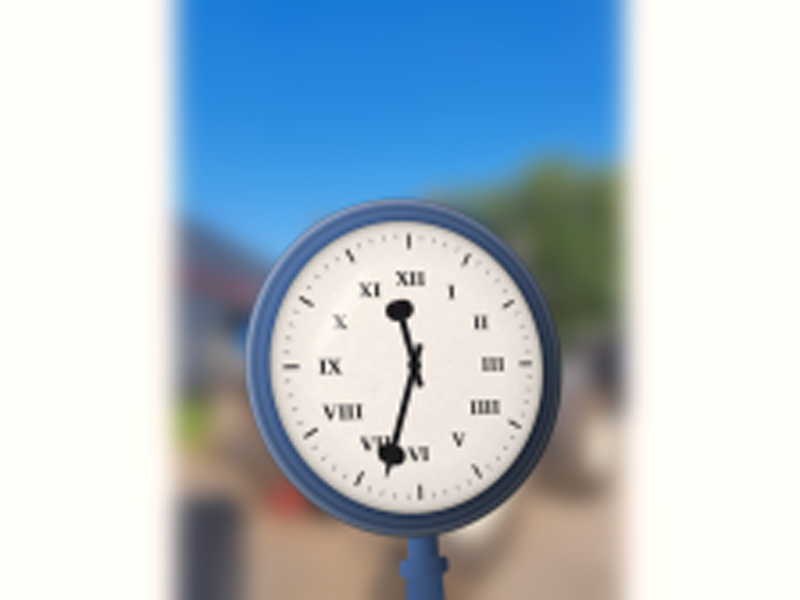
h=11 m=33
